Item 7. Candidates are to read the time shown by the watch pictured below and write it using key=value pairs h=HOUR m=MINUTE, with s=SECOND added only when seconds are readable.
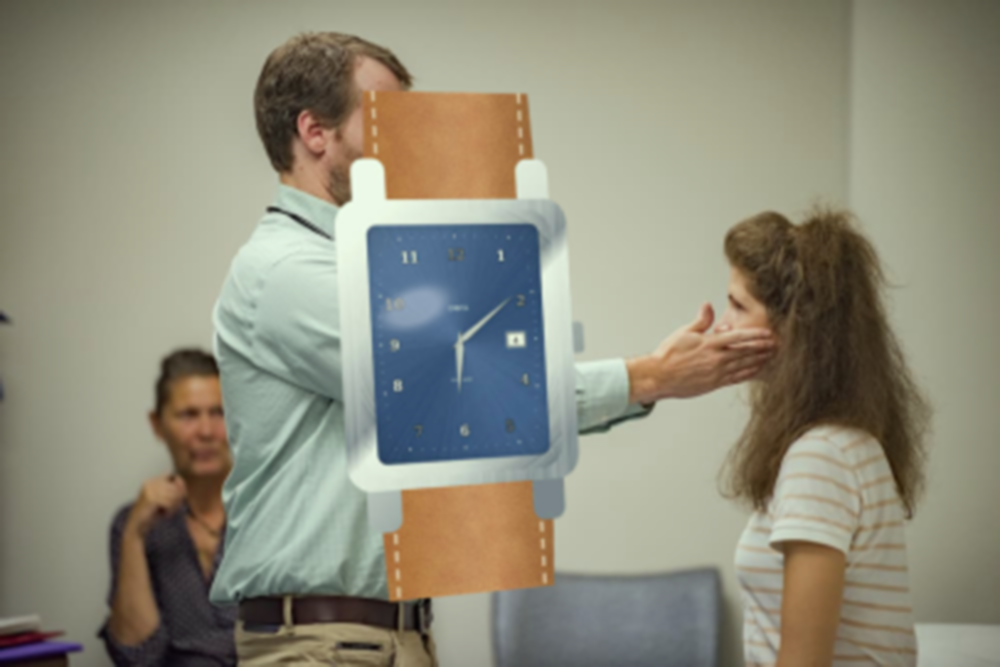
h=6 m=9
